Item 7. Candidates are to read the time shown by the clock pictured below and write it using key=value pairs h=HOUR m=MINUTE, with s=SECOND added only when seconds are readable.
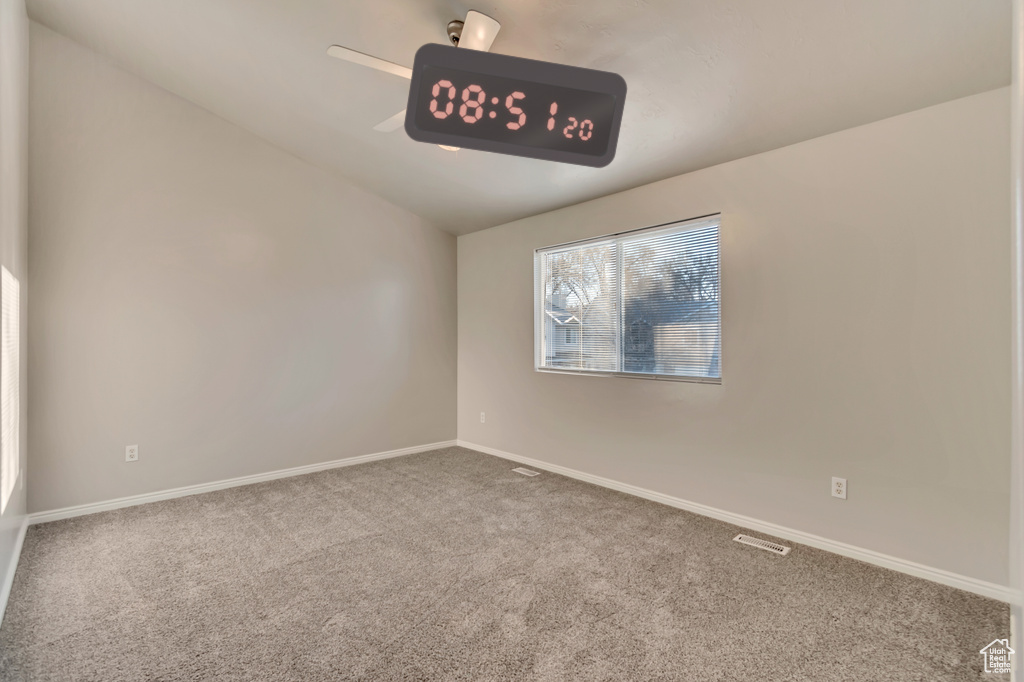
h=8 m=51 s=20
